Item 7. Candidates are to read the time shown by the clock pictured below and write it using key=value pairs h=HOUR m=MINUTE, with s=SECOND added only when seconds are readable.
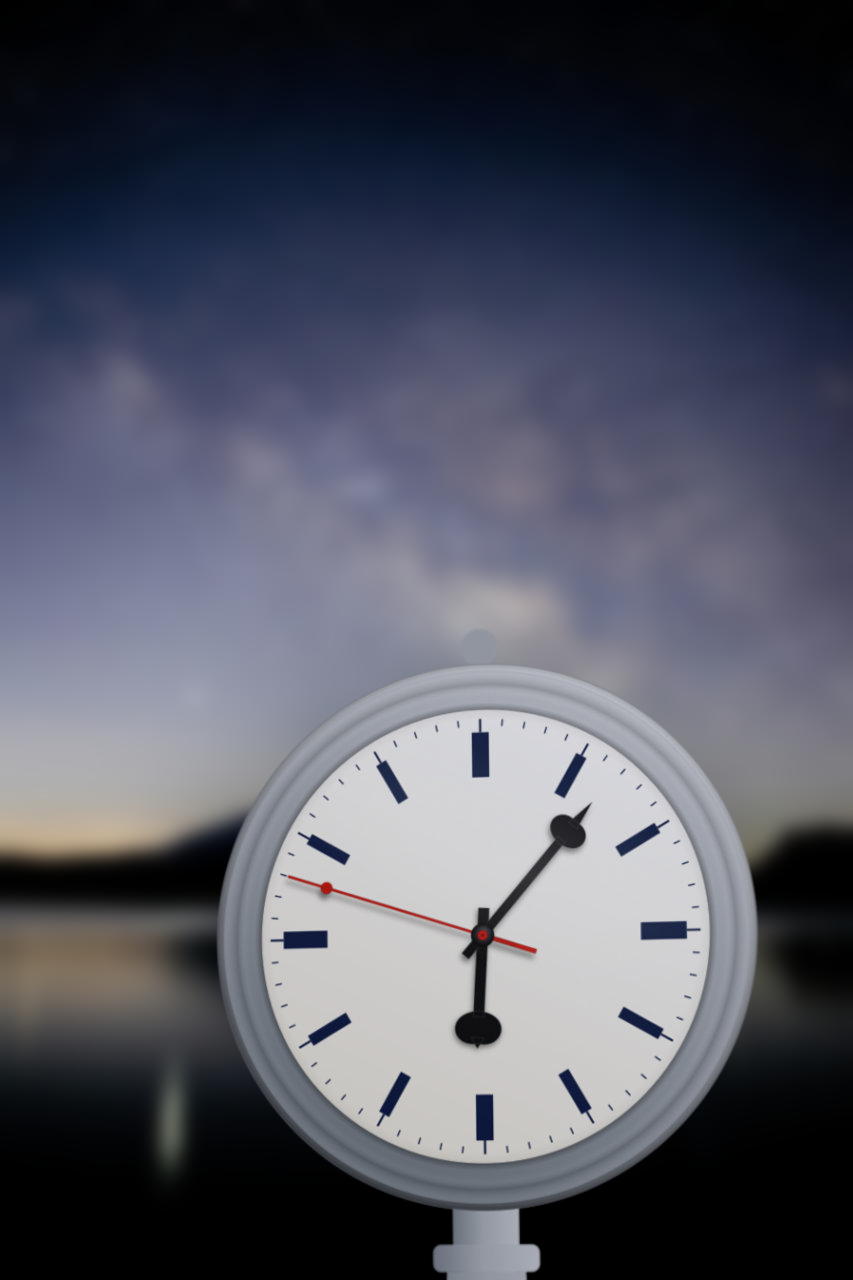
h=6 m=6 s=48
